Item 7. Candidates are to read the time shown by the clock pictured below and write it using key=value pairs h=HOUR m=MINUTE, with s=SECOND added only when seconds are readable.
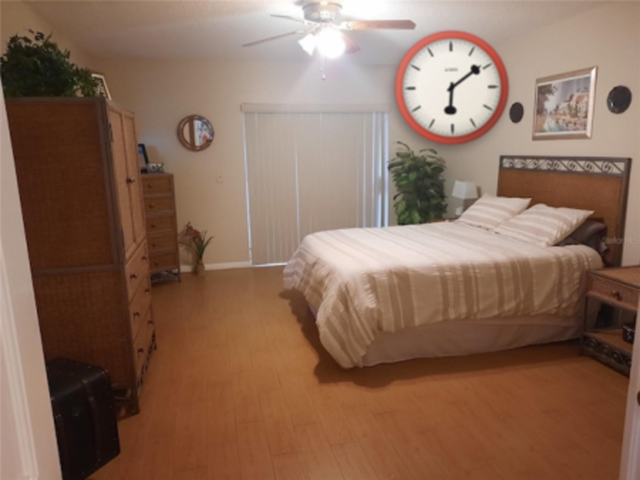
h=6 m=9
